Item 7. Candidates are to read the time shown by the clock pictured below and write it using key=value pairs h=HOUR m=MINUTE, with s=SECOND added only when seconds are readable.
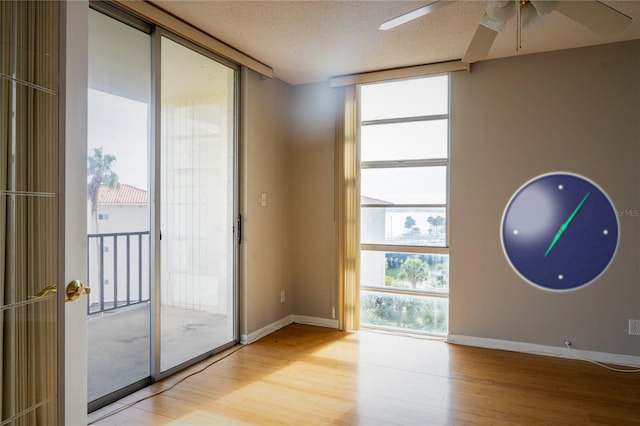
h=7 m=6
